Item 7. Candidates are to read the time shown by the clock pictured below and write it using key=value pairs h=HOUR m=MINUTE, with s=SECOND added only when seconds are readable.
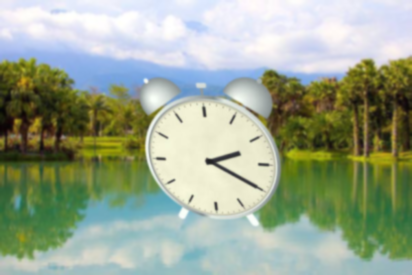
h=2 m=20
